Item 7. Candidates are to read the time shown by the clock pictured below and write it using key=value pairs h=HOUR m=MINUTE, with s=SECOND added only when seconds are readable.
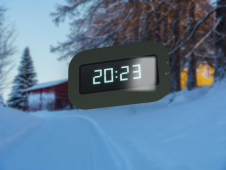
h=20 m=23
